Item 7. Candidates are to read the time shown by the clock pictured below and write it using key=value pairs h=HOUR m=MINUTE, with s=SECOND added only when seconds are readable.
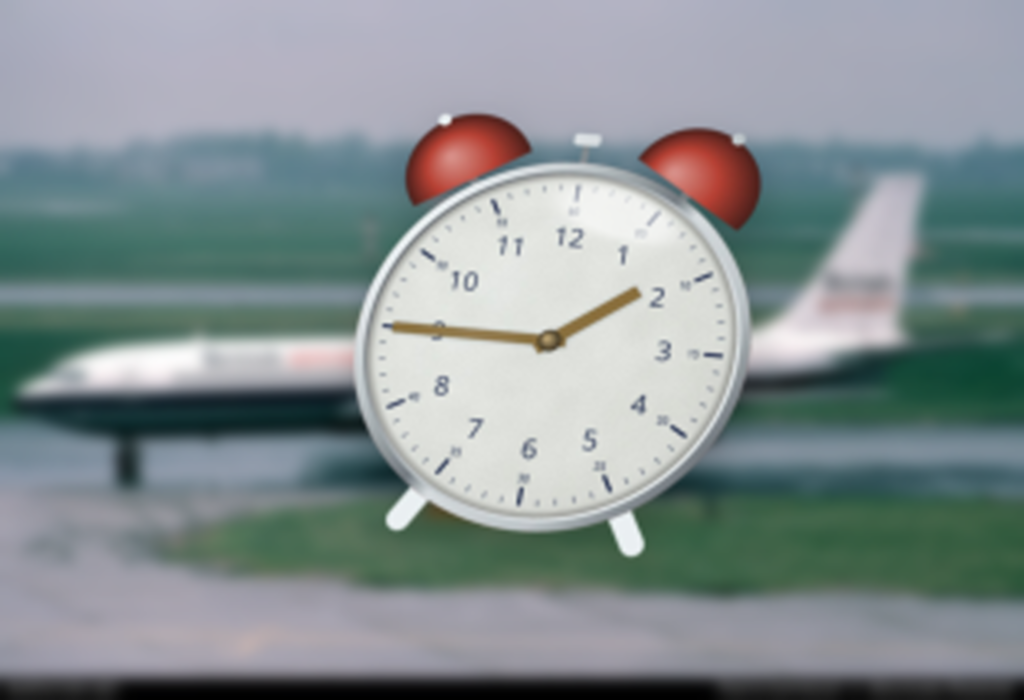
h=1 m=45
